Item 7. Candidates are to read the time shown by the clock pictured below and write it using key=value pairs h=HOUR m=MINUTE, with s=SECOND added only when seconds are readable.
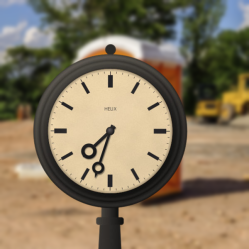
h=7 m=33
